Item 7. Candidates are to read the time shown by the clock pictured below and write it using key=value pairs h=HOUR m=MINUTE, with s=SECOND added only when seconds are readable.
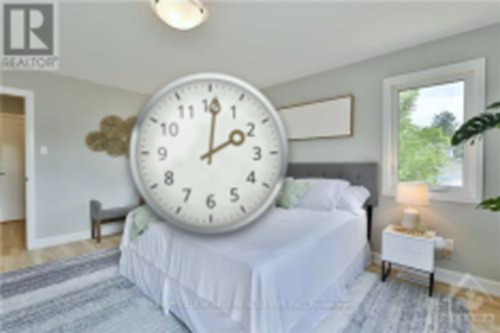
h=2 m=1
